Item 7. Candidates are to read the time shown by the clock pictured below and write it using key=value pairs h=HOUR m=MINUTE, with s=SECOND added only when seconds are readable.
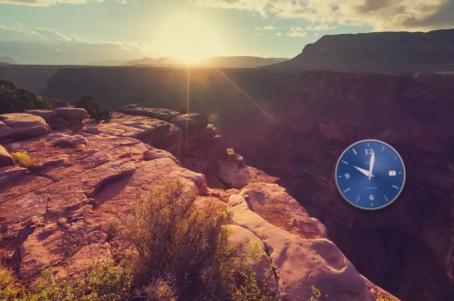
h=10 m=2
